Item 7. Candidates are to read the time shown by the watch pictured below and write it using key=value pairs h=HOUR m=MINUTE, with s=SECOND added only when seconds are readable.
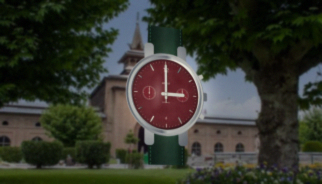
h=3 m=0
